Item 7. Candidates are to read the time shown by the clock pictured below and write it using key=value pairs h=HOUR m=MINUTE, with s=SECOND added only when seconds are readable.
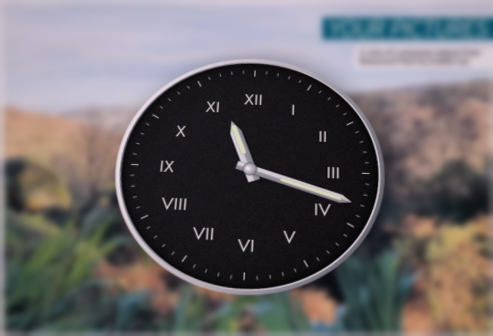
h=11 m=18
